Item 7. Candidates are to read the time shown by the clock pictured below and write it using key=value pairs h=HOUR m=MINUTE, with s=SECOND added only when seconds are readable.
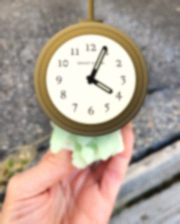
h=4 m=4
